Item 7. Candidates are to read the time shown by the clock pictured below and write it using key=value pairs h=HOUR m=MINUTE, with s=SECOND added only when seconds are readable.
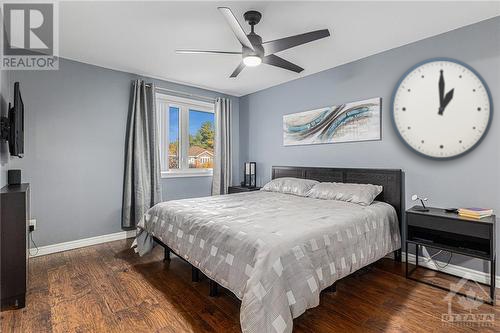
h=1 m=0
